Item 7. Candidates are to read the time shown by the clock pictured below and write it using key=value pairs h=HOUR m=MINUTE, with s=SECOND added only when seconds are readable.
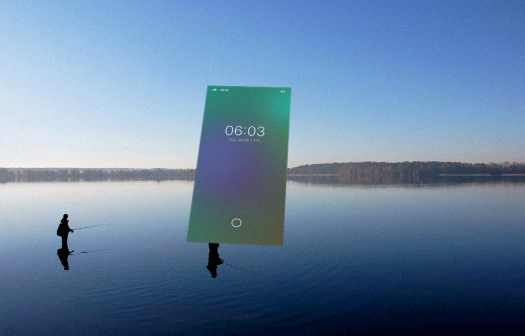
h=6 m=3
